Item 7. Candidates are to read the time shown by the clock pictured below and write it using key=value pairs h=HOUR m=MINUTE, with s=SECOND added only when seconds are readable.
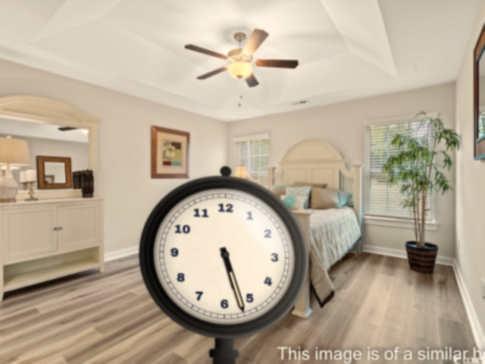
h=5 m=27
